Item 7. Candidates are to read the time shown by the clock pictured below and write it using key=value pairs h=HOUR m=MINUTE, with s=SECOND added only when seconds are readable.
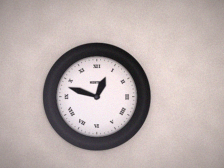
h=12 m=48
